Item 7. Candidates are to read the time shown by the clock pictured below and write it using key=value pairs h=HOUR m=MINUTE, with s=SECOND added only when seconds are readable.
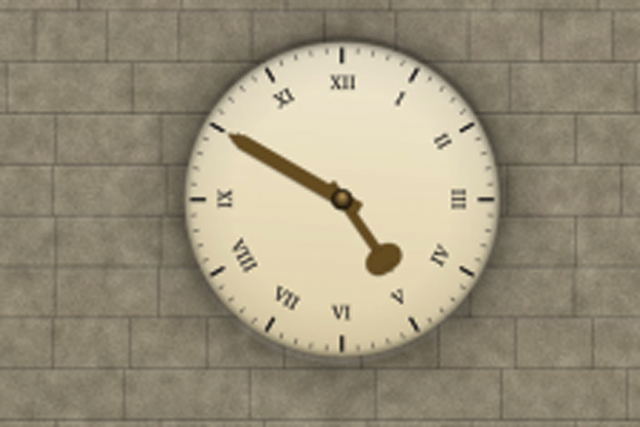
h=4 m=50
